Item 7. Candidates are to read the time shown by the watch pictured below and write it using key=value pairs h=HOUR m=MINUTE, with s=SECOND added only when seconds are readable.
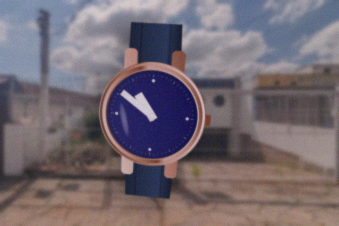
h=10 m=51
